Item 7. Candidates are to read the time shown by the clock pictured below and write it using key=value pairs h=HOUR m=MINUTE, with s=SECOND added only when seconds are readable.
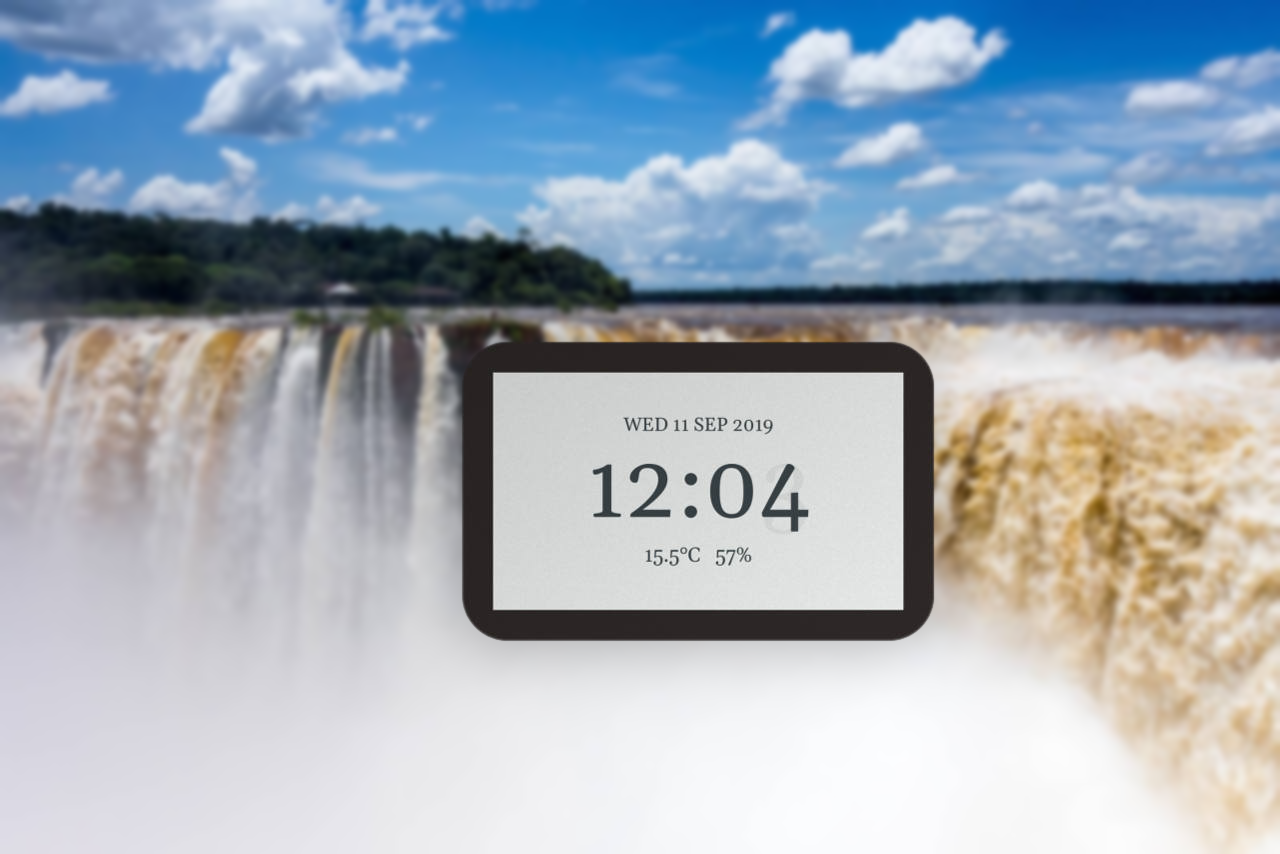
h=12 m=4
